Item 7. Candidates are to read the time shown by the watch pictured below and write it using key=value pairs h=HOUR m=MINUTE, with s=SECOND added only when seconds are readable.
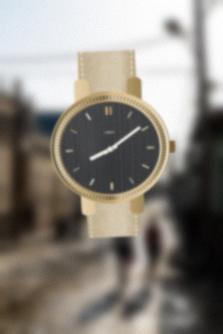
h=8 m=9
